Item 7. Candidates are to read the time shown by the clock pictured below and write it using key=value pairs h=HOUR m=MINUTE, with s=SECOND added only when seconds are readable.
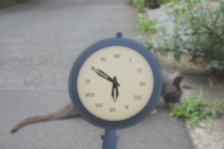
h=5 m=50
